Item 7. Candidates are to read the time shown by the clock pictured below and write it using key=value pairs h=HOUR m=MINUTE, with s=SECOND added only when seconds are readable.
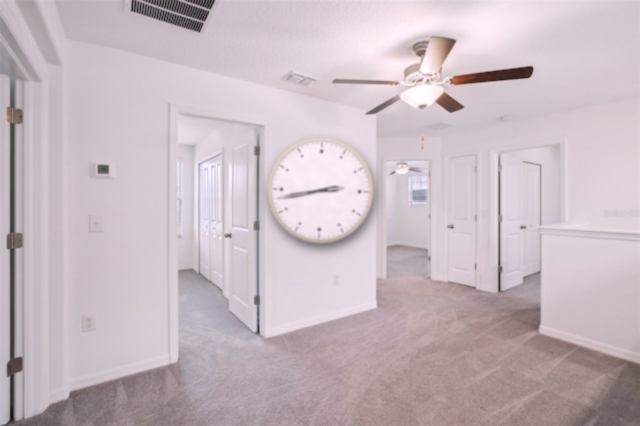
h=2 m=43
